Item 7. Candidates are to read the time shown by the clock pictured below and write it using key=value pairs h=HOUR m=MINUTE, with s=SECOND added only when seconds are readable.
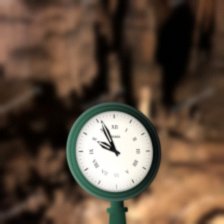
h=9 m=56
